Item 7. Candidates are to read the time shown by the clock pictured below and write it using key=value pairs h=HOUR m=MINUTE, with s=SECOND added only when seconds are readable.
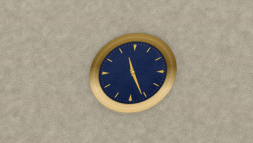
h=11 m=26
